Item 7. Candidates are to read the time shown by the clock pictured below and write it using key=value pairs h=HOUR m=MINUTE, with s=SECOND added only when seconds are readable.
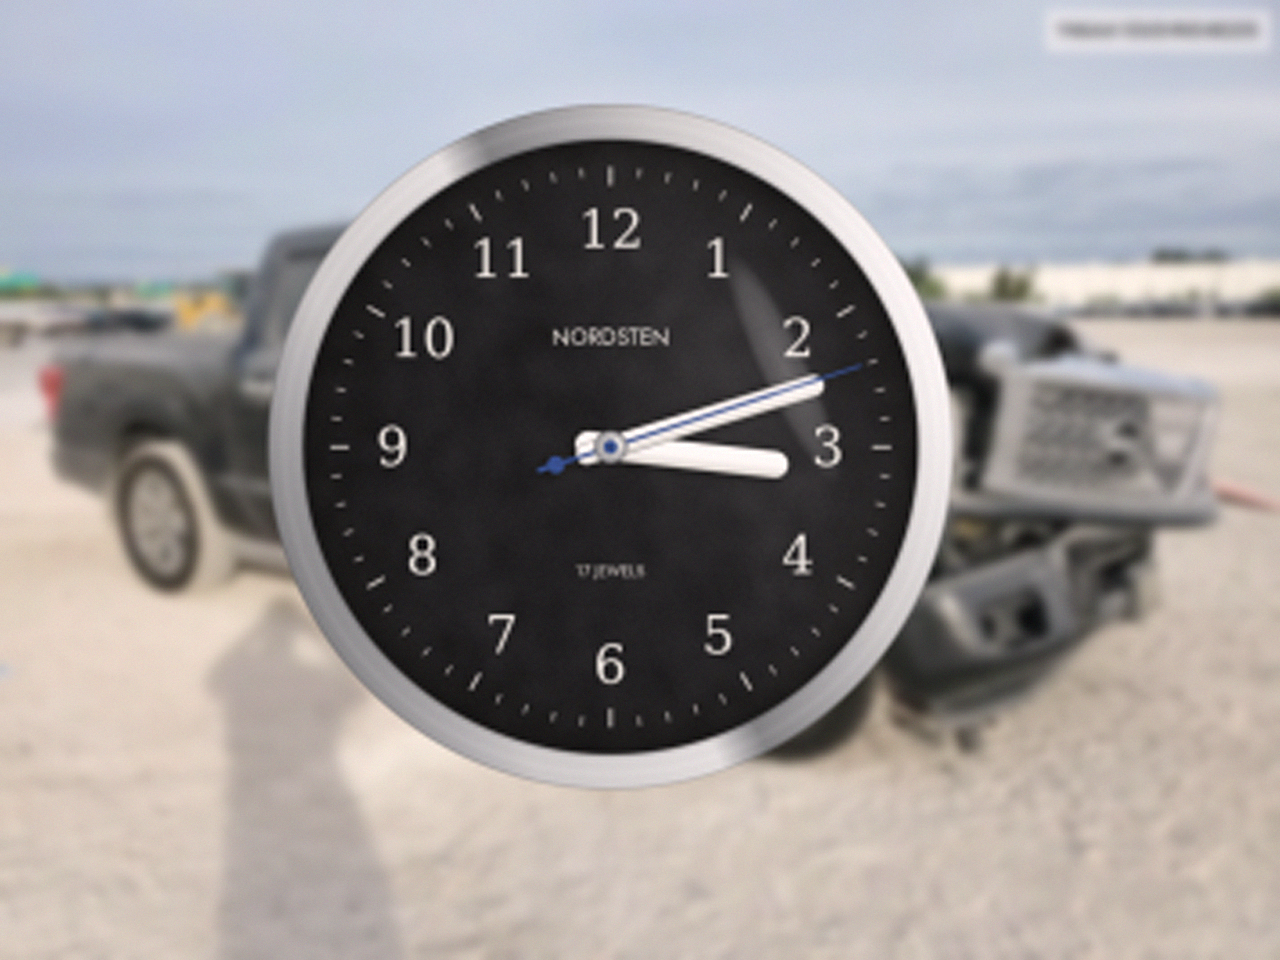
h=3 m=12 s=12
